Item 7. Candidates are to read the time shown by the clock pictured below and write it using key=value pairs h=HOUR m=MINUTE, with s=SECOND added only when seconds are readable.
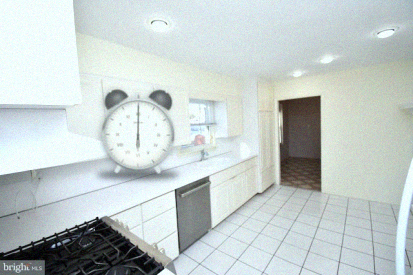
h=6 m=0
